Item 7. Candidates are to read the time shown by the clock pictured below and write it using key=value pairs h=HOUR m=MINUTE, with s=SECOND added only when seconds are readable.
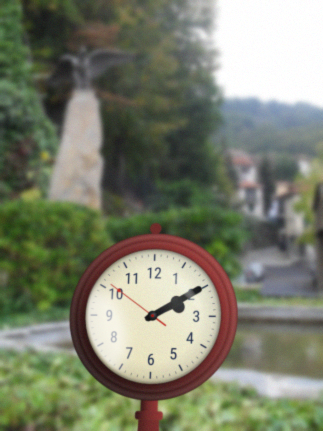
h=2 m=9 s=51
